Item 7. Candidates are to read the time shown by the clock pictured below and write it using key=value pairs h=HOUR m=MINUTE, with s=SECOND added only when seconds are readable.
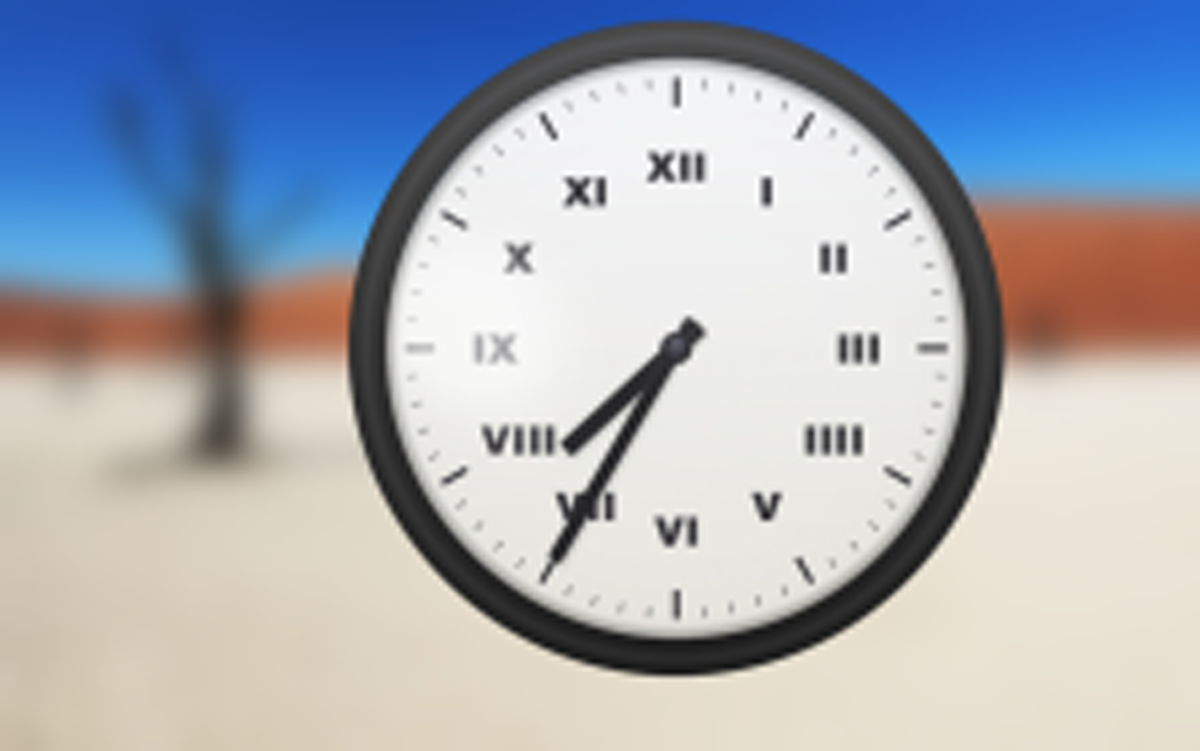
h=7 m=35
